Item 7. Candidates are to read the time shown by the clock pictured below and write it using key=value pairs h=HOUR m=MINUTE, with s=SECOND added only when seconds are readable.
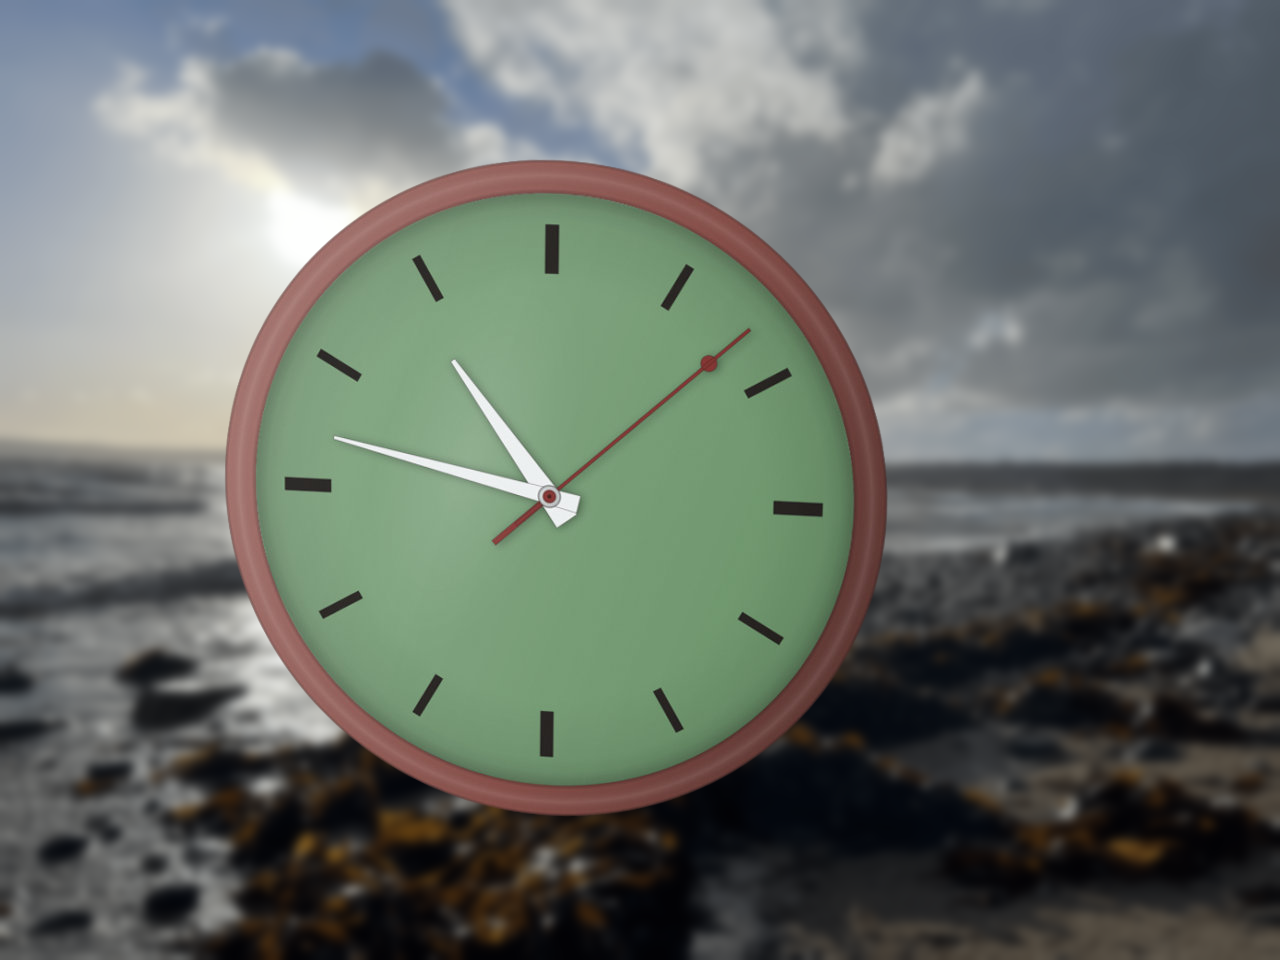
h=10 m=47 s=8
